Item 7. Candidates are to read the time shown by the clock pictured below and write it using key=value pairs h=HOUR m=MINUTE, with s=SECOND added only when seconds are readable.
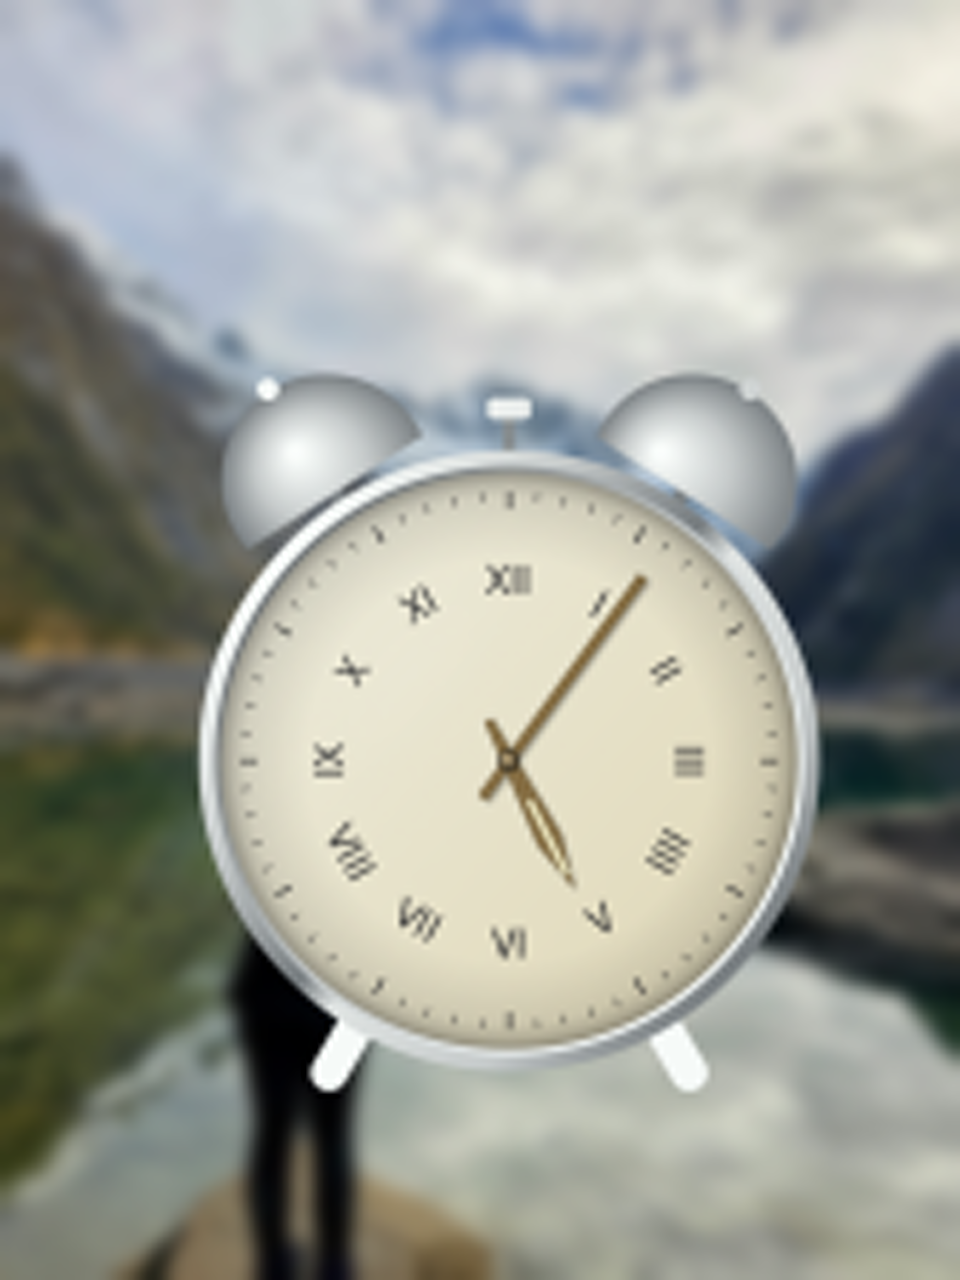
h=5 m=6
